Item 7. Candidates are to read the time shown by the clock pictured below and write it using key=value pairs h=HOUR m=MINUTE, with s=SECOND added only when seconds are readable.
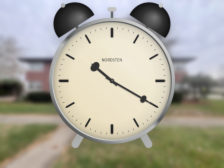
h=10 m=20
